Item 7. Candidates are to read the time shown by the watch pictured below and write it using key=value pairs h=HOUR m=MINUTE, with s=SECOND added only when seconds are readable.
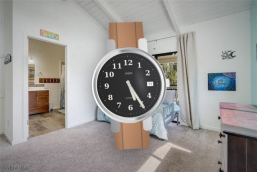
h=5 m=25
